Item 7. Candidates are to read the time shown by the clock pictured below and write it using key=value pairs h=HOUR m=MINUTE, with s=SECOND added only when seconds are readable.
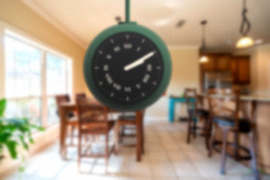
h=2 m=10
